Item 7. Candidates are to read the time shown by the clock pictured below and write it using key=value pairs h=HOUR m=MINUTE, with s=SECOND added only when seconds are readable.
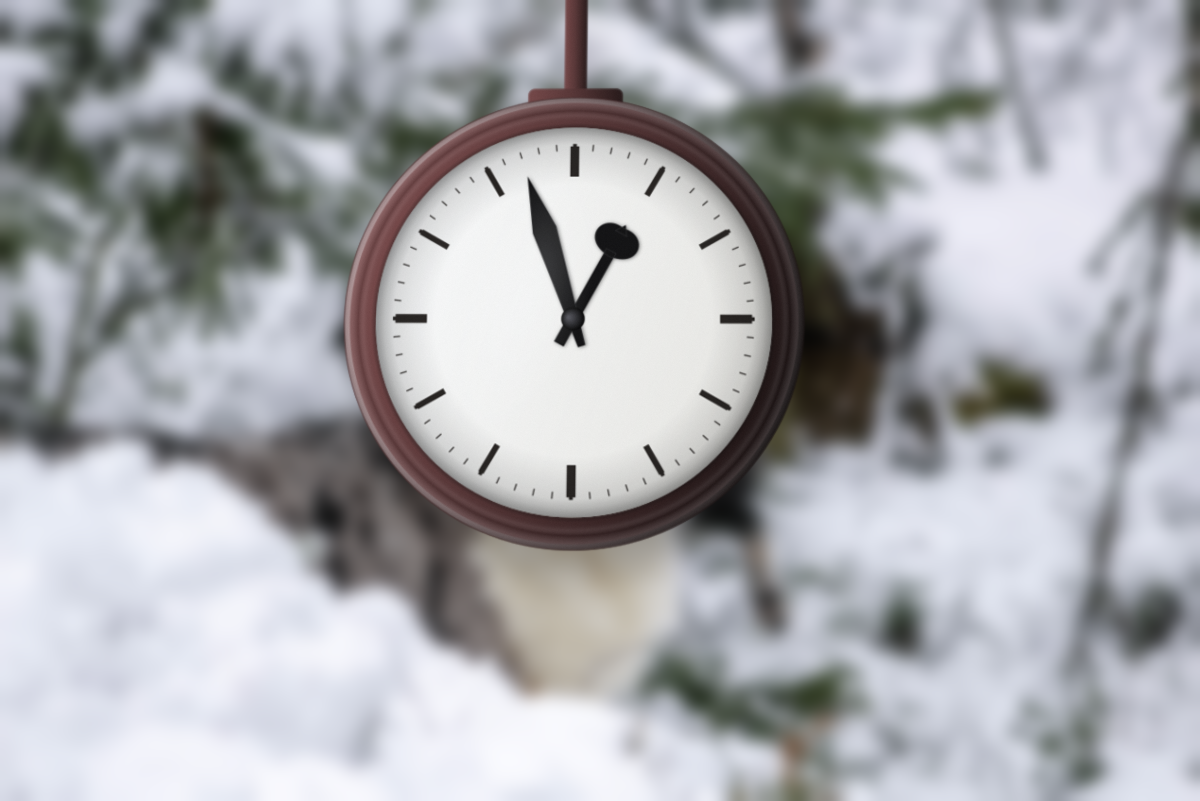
h=12 m=57
